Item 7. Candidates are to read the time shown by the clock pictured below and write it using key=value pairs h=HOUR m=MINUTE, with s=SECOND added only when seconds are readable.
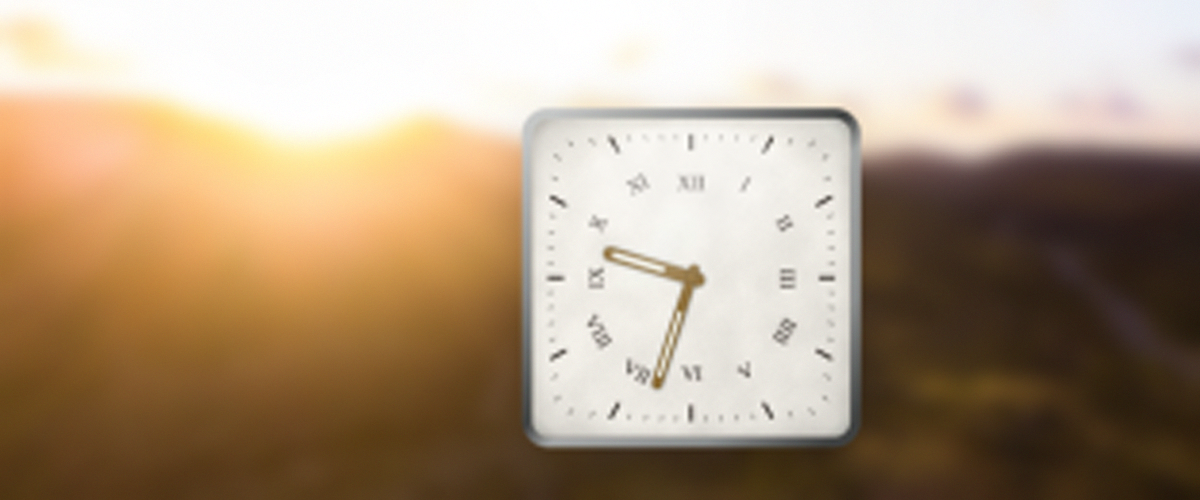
h=9 m=33
